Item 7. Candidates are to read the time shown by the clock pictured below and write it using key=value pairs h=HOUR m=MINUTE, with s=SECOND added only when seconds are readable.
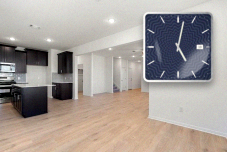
h=5 m=2
